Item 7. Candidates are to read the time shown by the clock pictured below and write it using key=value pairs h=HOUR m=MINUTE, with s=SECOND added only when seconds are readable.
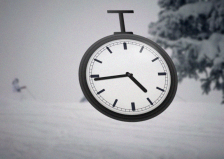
h=4 m=44
